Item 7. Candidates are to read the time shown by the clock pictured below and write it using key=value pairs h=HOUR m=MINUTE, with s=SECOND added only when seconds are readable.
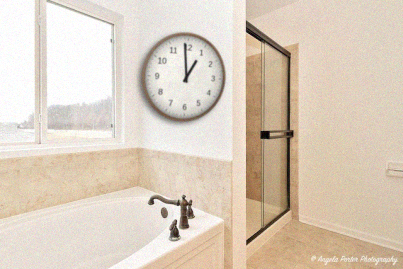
h=12 m=59
